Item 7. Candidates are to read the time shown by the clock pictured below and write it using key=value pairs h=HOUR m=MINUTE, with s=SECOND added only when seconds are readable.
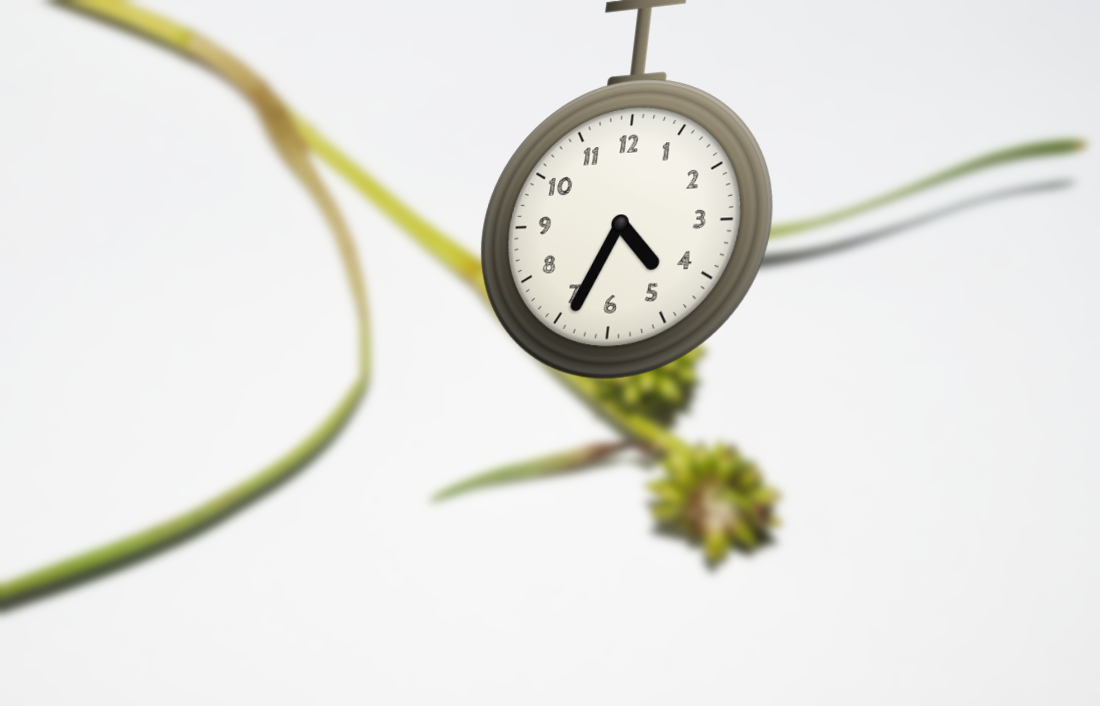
h=4 m=34
